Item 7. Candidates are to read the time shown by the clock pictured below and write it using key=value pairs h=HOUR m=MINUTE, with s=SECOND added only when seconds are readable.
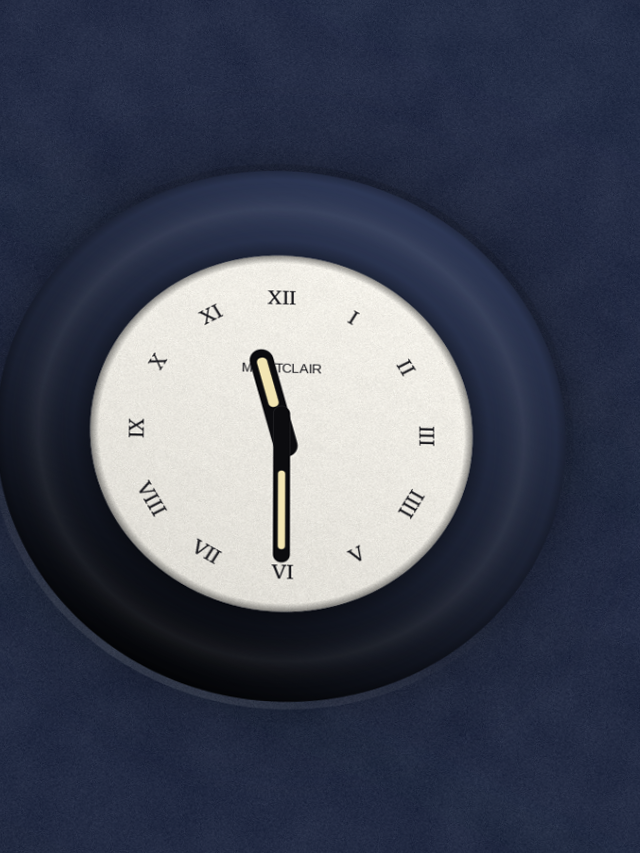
h=11 m=30
